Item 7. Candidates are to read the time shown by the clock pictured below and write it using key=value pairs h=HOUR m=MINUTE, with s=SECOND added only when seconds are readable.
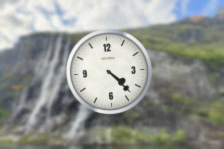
h=4 m=23
